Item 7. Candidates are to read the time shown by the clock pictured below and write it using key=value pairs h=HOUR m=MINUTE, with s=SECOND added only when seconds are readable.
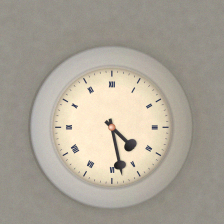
h=4 m=28
